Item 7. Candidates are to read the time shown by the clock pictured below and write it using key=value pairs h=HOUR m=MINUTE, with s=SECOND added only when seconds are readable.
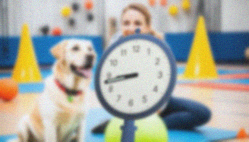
h=8 m=43
